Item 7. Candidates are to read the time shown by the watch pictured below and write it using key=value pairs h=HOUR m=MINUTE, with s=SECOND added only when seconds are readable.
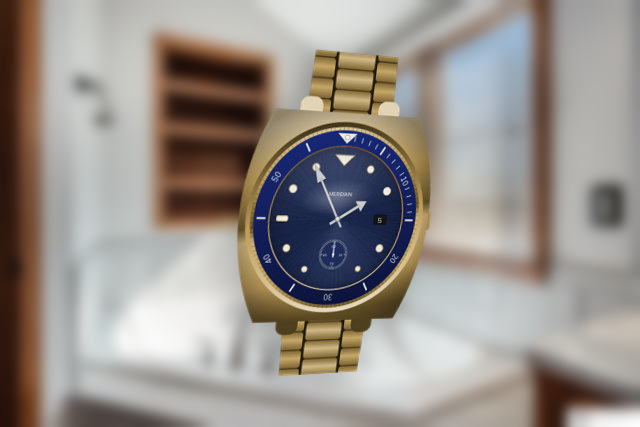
h=1 m=55
